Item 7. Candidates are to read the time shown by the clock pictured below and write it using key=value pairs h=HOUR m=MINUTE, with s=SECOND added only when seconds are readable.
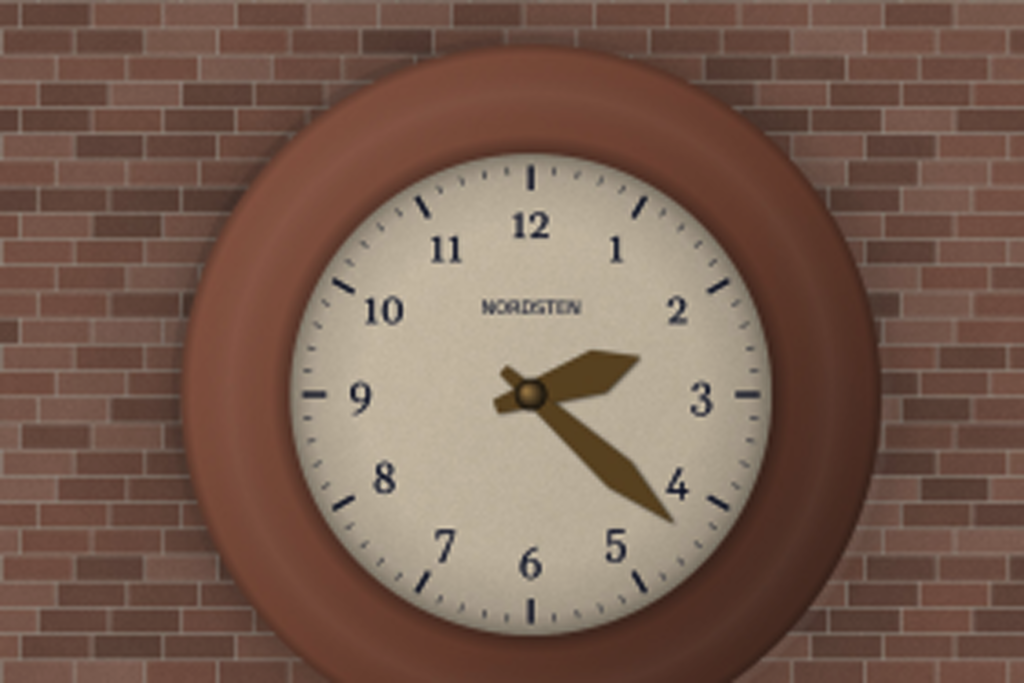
h=2 m=22
